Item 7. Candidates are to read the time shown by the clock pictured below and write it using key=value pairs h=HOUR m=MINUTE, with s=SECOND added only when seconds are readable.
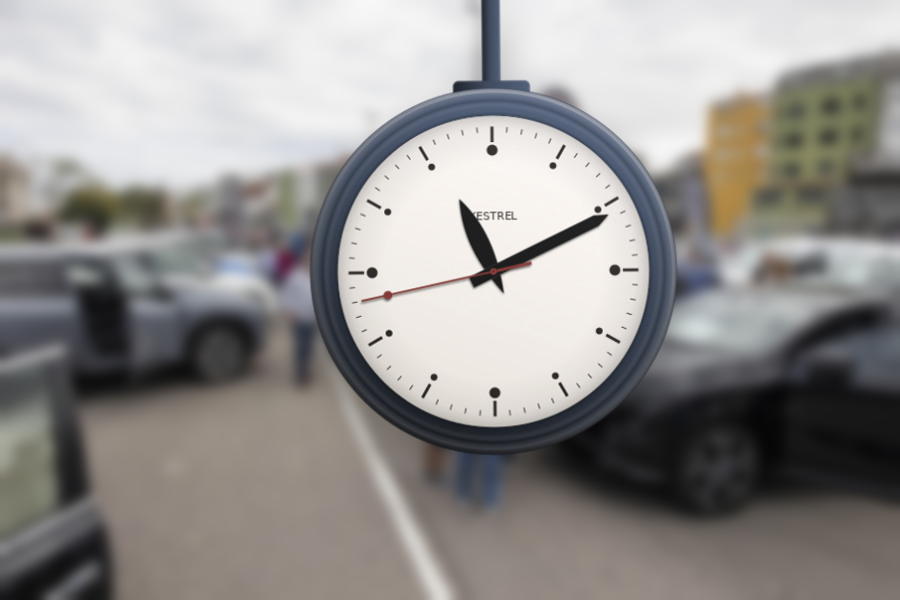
h=11 m=10 s=43
